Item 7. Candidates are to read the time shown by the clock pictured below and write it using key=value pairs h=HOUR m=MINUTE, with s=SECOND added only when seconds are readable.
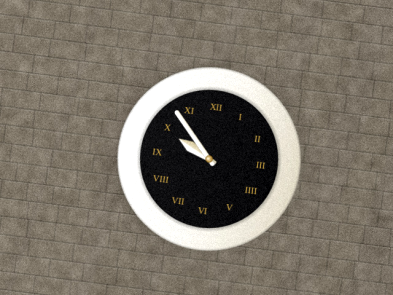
h=9 m=53
